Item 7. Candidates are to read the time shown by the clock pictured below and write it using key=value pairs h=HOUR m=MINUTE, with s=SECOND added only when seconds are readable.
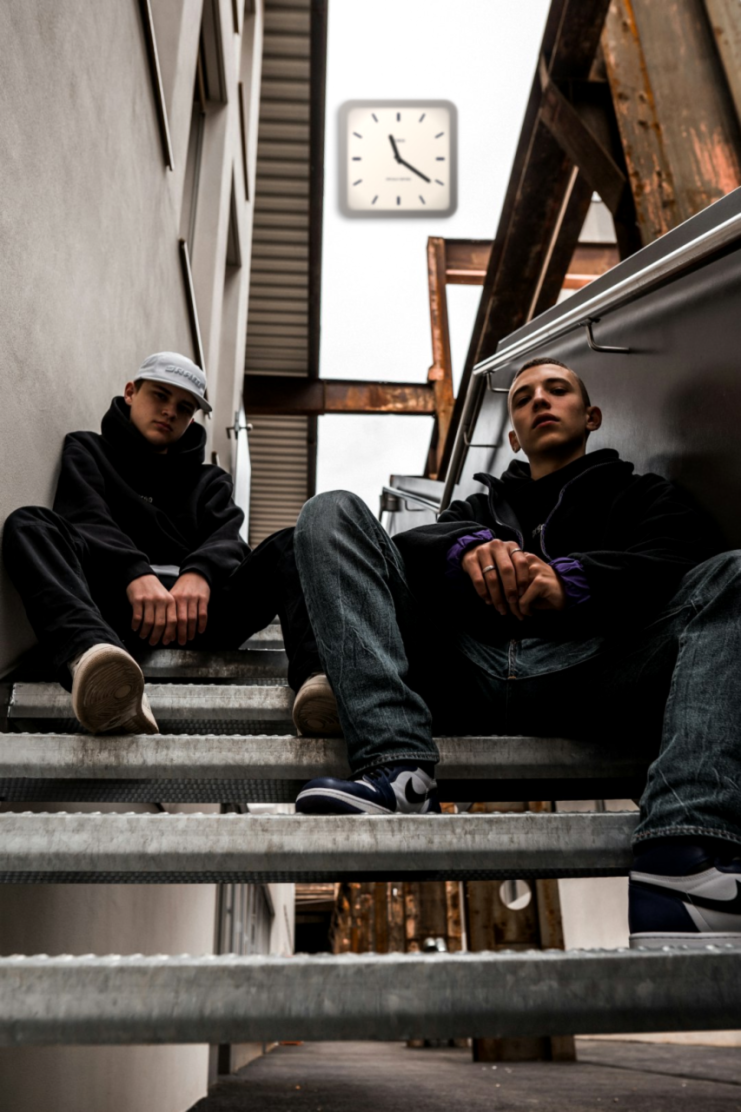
h=11 m=21
